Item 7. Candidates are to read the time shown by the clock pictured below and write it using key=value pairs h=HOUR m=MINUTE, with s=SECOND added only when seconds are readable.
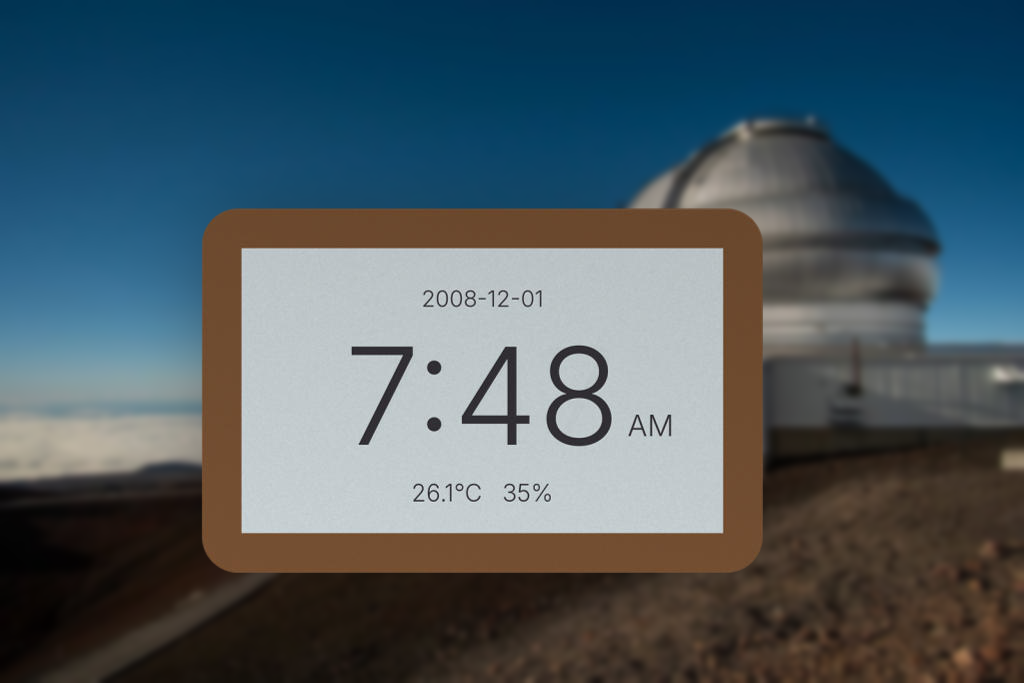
h=7 m=48
